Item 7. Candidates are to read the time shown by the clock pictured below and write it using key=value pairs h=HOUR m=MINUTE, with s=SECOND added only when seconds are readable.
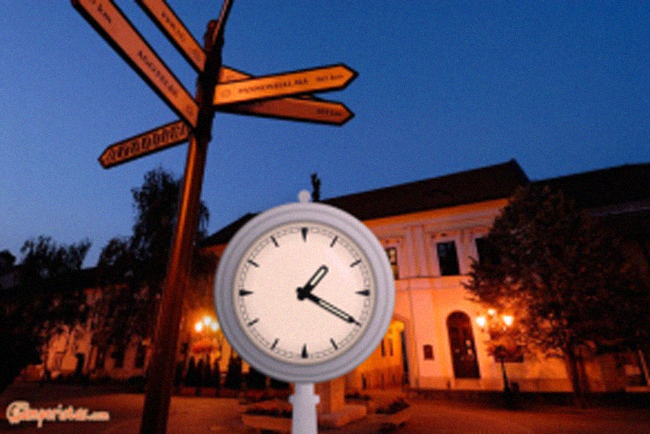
h=1 m=20
